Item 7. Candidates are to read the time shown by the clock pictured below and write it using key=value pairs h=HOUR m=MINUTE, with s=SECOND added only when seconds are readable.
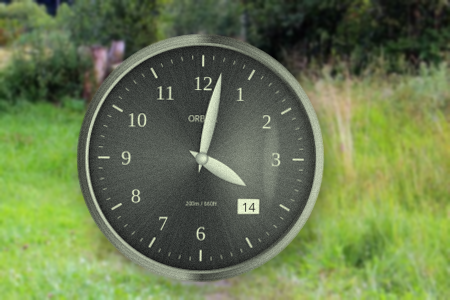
h=4 m=2
